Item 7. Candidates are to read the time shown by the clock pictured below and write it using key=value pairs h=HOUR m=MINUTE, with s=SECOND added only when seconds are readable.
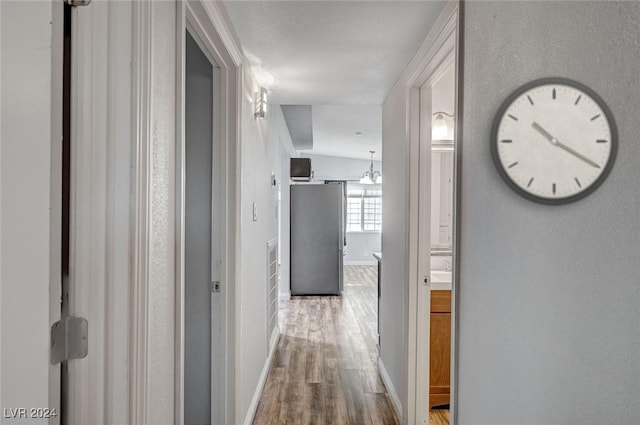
h=10 m=20
